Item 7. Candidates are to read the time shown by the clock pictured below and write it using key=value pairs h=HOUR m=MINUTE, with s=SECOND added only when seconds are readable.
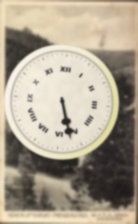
h=5 m=27
